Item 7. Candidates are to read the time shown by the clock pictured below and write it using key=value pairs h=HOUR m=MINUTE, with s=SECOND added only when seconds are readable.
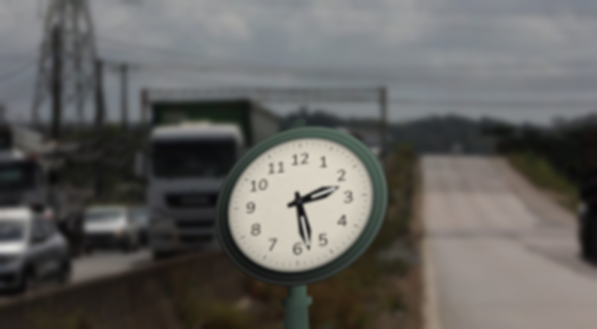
h=2 m=28
